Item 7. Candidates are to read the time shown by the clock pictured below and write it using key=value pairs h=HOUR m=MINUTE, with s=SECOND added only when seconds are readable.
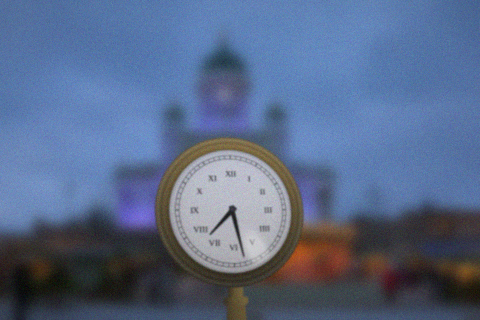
h=7 m=28
